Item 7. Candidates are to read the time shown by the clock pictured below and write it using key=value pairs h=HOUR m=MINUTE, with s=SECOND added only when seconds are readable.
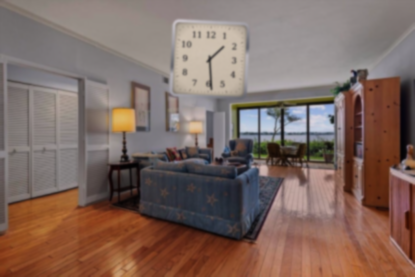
h=1 m=29
